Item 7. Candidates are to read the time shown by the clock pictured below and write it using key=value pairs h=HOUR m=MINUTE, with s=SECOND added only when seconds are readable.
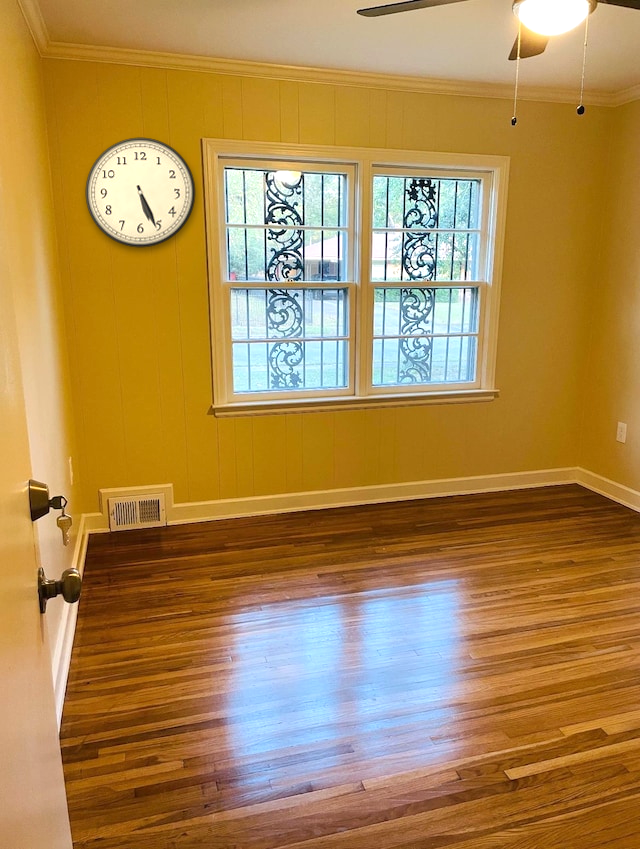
h=5 m=26
